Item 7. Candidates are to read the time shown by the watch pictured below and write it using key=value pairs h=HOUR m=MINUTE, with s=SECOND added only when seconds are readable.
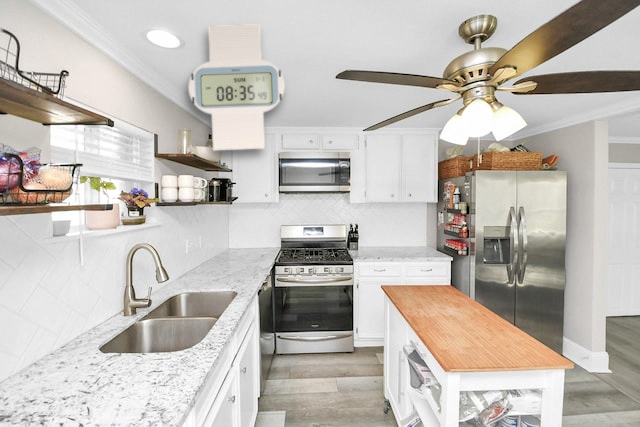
h=8 m=35
